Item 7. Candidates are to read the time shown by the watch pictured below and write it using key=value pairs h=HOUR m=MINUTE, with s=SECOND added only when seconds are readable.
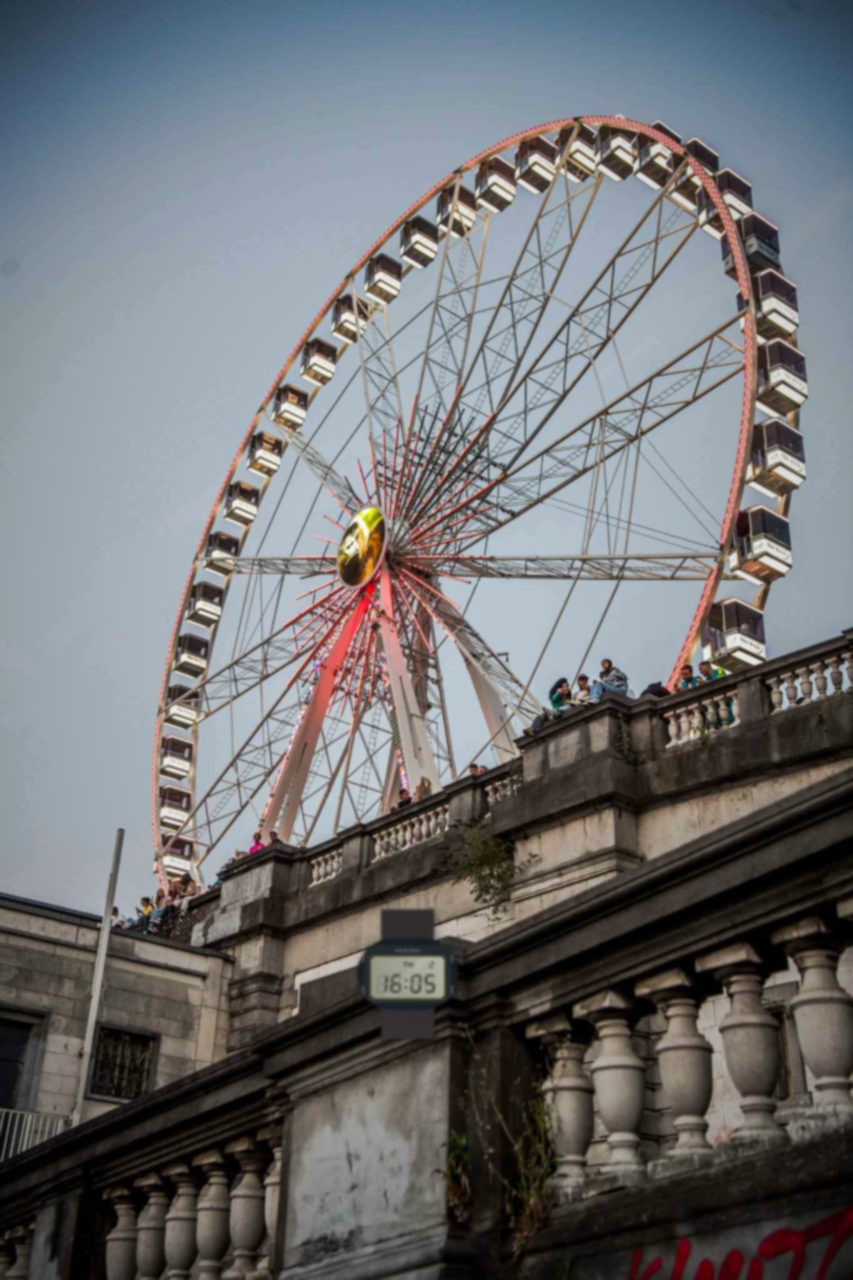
h=16 m=5
